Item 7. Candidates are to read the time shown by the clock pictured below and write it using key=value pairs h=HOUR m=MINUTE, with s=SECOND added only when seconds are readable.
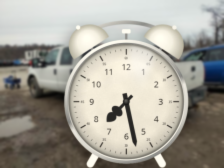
h=7 m=28
